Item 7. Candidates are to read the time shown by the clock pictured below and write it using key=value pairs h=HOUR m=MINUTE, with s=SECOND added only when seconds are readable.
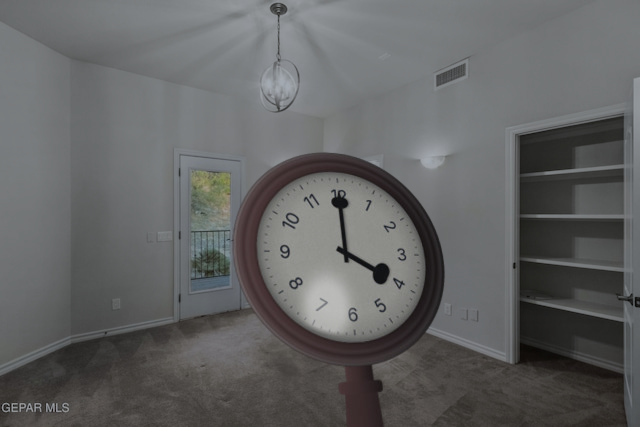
h=4 m=0
